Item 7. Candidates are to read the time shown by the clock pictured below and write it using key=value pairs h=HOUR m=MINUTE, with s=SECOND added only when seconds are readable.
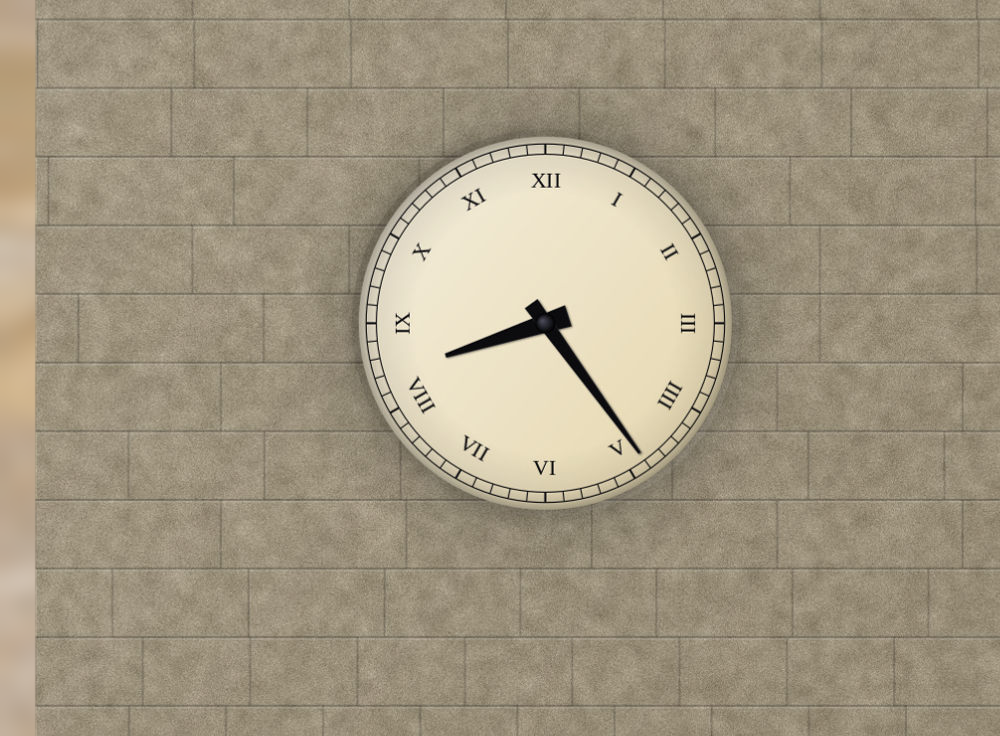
h=8 m=24
